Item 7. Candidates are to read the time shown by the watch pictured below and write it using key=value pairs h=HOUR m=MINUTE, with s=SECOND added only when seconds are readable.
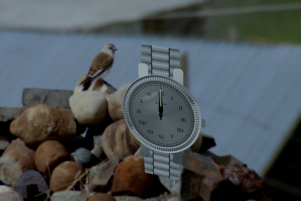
h=12 m=0
